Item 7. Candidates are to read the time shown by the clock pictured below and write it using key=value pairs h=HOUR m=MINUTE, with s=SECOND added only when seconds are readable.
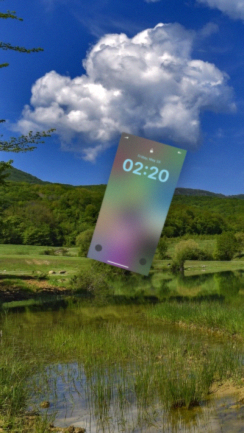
h=2 m=20
